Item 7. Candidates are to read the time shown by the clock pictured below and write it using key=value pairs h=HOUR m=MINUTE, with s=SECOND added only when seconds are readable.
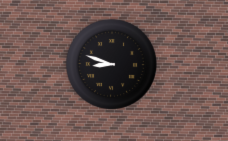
h=8 m=48
